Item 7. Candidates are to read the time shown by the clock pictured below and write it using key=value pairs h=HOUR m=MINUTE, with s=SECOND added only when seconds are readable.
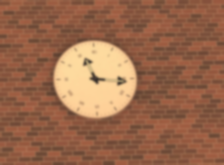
h=11 m=16
